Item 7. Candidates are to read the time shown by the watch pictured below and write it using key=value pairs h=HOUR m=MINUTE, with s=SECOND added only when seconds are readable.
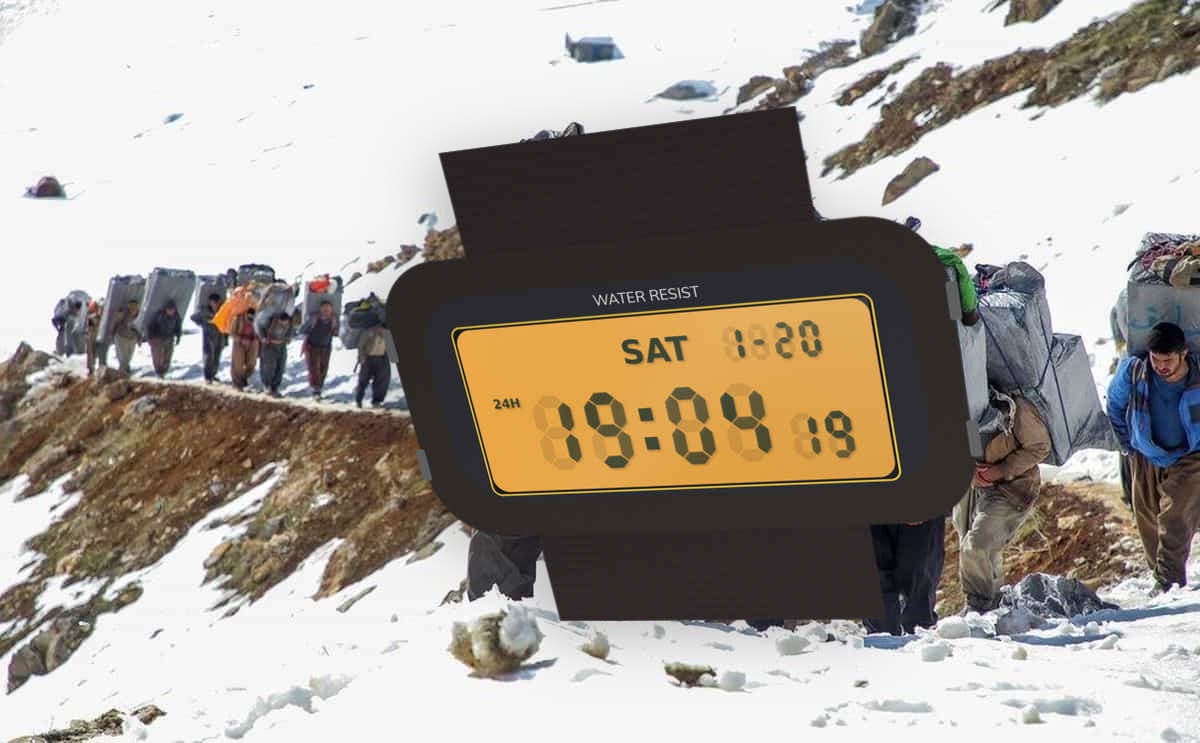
h=19 m=4 s=19
